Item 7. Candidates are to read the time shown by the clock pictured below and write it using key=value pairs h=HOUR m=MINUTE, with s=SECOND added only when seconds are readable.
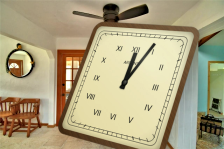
h=12 m=4
